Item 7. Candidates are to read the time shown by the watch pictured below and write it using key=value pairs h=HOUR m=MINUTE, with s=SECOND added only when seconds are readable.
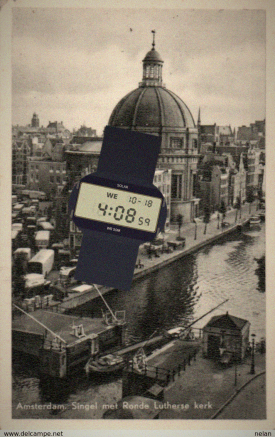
h=4 m=8 s=59
